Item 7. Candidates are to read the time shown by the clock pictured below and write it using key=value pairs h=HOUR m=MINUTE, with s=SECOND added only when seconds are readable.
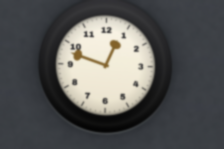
h=12 m=48
